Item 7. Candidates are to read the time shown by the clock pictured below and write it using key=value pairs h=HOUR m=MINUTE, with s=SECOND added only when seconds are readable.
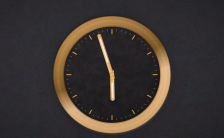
h=5 m=57
